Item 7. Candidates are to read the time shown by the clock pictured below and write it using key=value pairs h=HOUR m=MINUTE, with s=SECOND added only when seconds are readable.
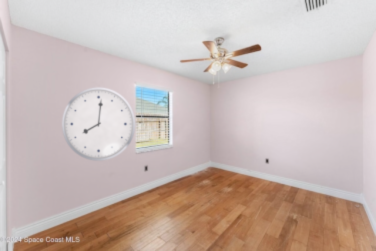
h=8 m=1
